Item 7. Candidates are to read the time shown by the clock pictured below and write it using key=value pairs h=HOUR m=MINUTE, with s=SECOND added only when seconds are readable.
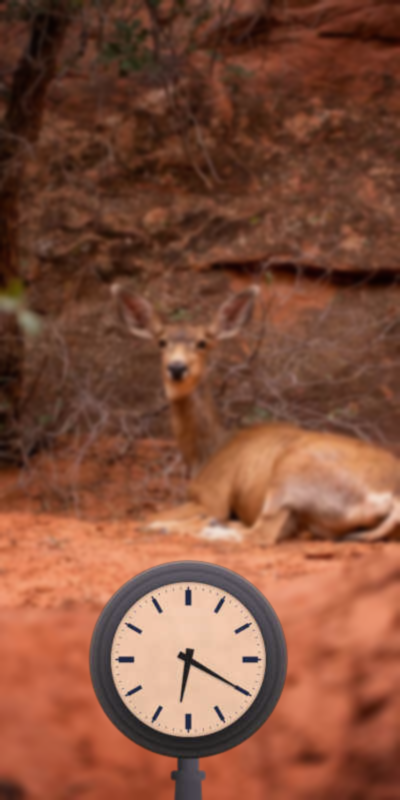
h=6 m=20
